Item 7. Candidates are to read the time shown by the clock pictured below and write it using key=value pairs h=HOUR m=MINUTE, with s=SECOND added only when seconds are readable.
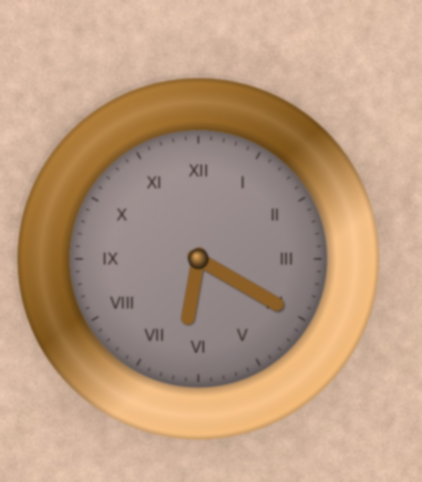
h=6 m=20
